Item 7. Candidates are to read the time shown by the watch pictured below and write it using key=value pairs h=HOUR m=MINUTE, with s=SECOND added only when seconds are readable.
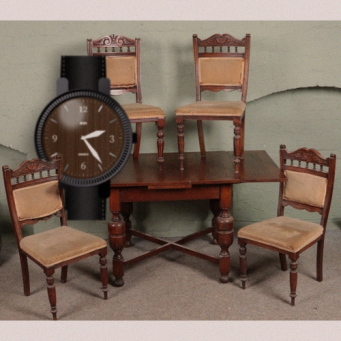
h=2 m=24
